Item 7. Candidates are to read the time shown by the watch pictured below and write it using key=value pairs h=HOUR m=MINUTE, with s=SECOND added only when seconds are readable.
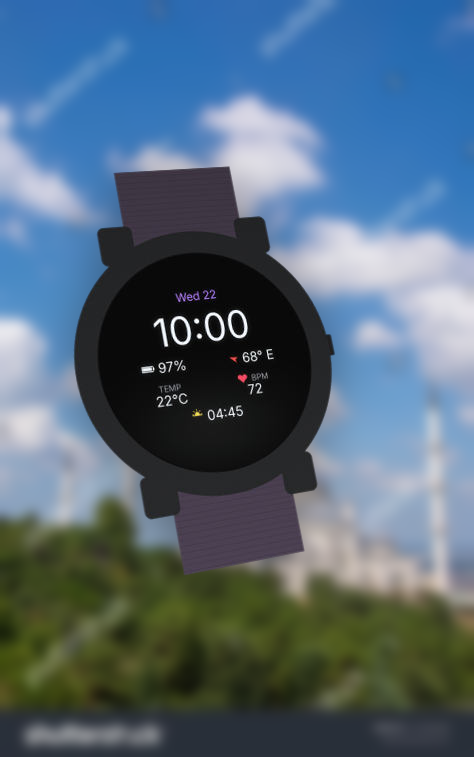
h=10 m=0
